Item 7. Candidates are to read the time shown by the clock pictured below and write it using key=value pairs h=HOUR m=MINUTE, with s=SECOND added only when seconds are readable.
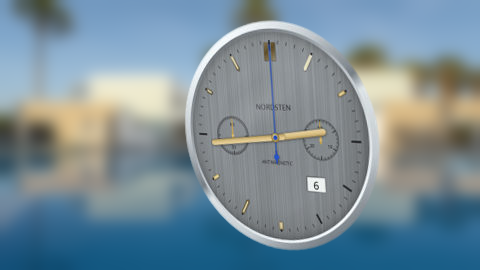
h=2 m=44
